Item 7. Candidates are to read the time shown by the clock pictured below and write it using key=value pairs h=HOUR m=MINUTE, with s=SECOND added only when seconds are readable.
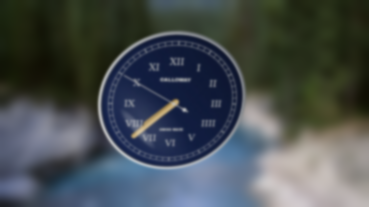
h=7 m=37 s=50
